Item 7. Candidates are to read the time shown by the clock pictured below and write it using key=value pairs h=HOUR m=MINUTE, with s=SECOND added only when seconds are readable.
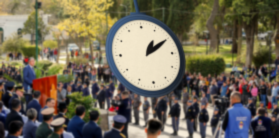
h=1 m=10
